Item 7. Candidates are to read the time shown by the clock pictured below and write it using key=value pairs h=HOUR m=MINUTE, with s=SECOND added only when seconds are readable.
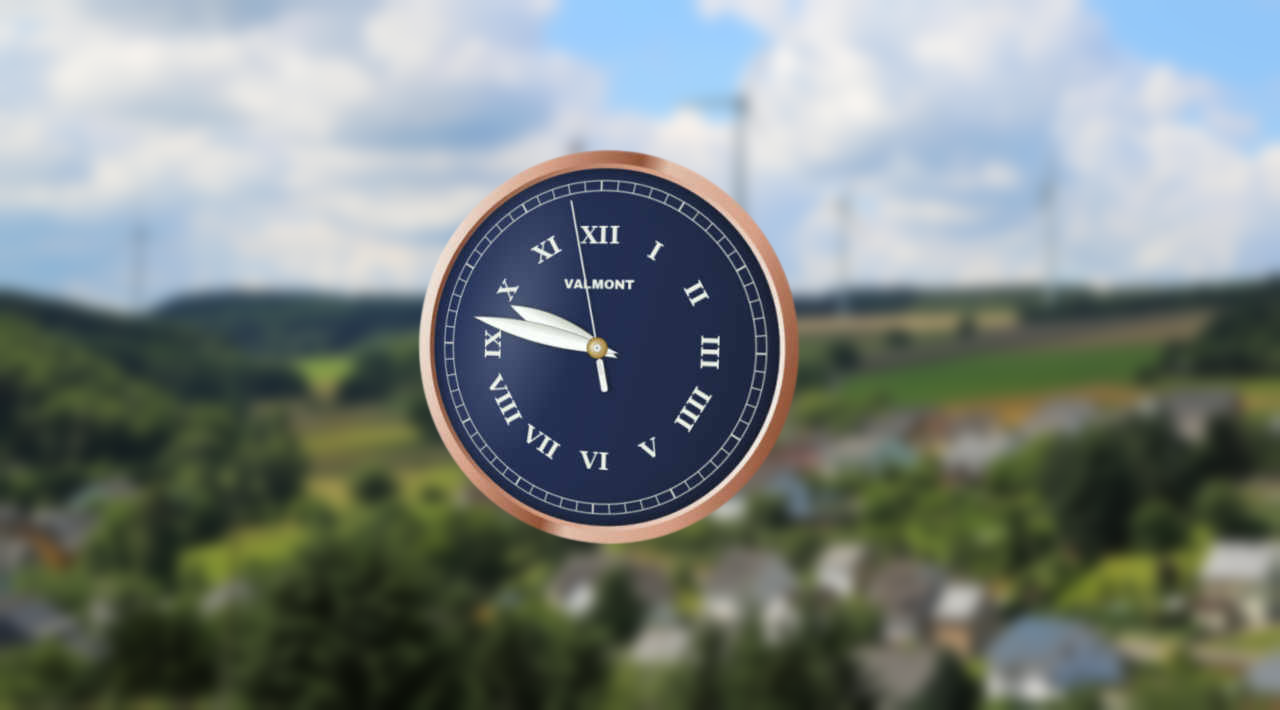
h=9 m=46 s=58
